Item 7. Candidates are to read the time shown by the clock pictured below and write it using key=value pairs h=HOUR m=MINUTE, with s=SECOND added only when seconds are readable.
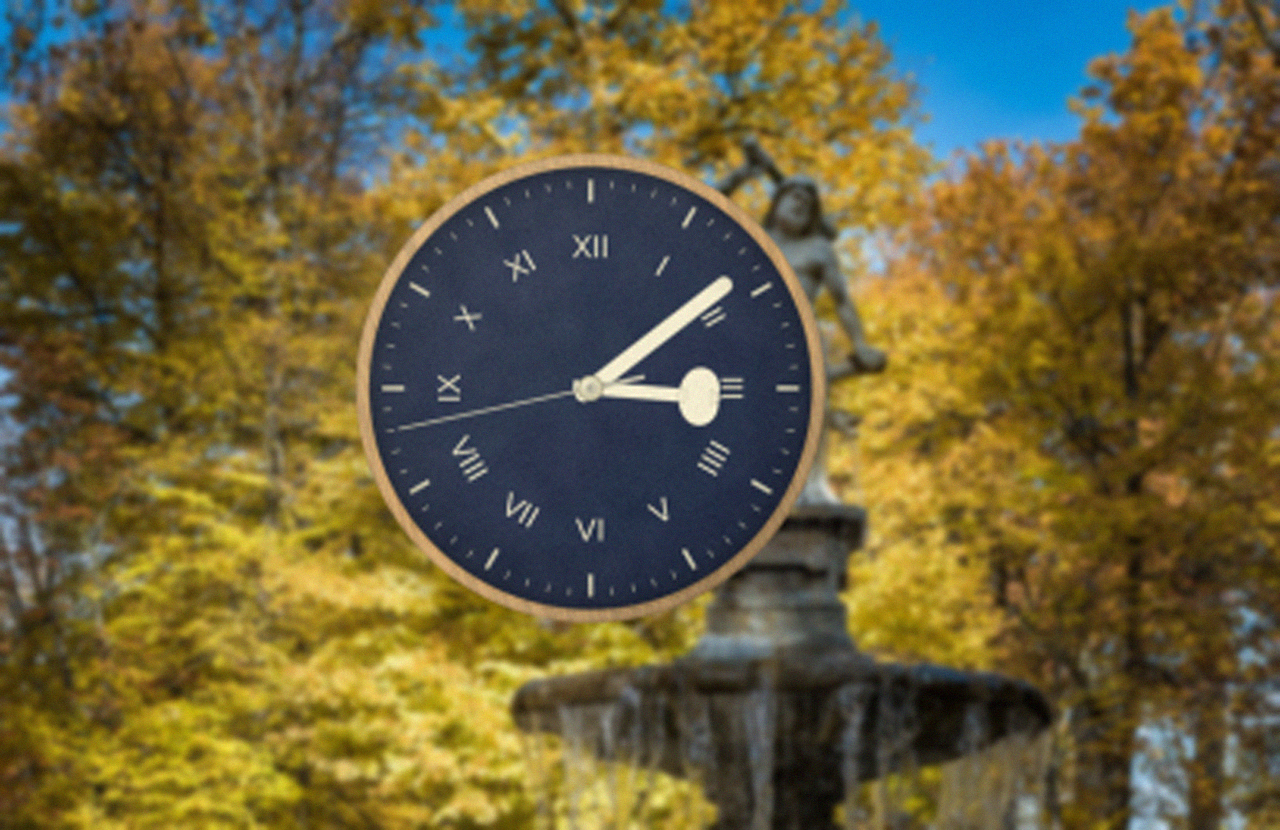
h=3 m=8 s=43
